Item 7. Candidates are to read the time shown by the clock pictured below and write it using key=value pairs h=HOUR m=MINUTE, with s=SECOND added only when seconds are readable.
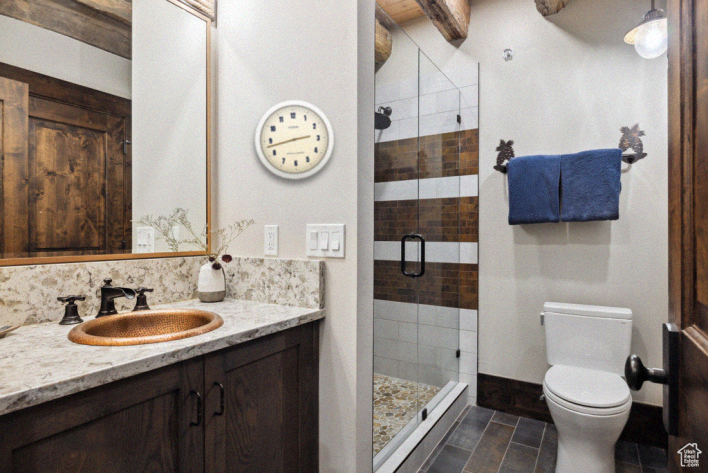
h=2 m=43
